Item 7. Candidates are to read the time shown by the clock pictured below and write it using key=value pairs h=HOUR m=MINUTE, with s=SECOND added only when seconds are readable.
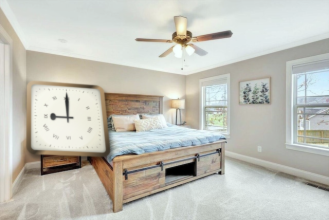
h=9 m=0
